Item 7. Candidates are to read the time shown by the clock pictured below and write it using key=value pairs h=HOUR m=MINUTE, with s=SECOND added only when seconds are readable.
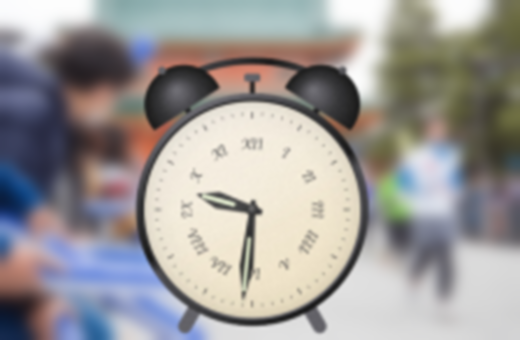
h=9 m=31
